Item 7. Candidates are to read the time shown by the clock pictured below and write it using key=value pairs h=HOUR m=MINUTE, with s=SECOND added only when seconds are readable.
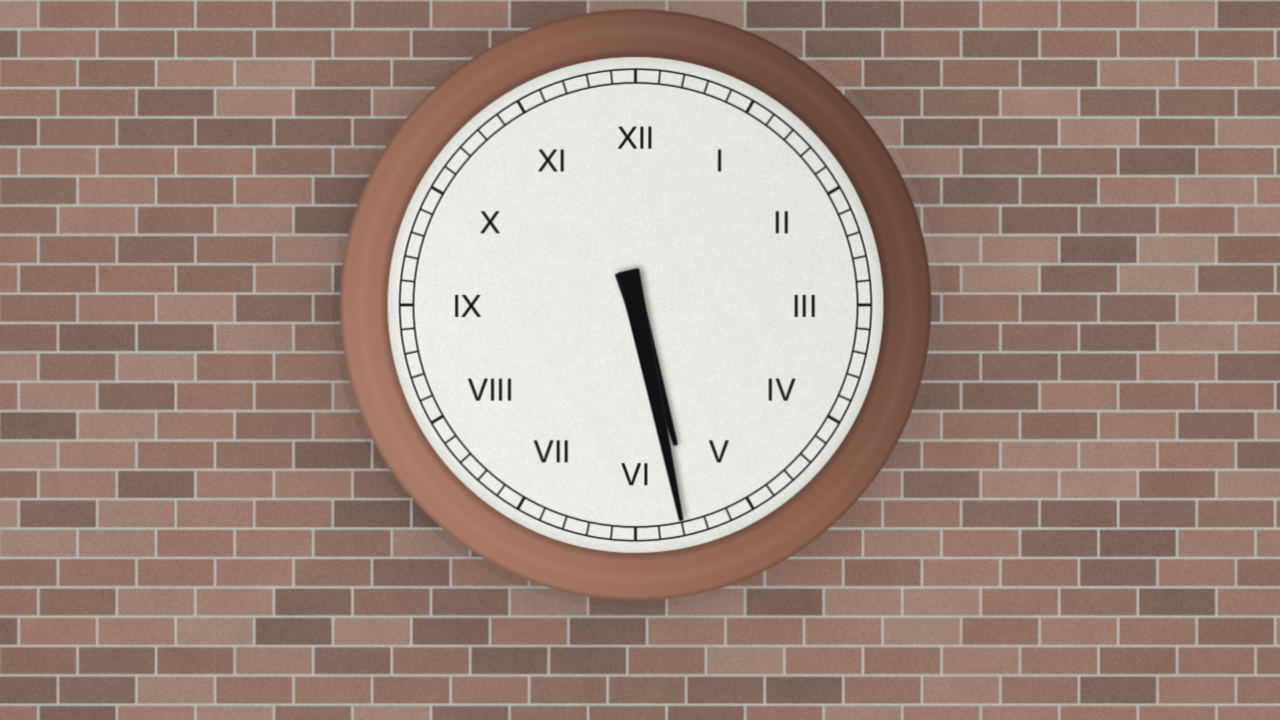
h=5 m=28
